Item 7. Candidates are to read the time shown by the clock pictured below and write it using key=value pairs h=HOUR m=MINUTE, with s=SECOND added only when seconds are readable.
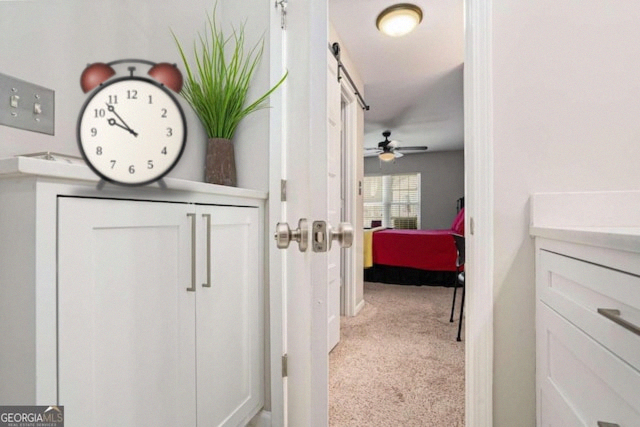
h=9 m=53
